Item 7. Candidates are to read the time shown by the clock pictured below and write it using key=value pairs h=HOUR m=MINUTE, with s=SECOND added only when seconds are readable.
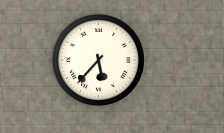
h=5 m=37
